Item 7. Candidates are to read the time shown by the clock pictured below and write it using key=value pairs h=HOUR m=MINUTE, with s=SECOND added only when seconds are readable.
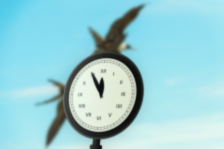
h=11 m=55
